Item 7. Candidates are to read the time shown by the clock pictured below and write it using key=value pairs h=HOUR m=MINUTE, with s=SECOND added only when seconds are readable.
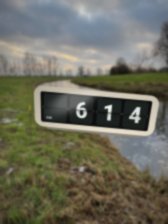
h=6 m=14
